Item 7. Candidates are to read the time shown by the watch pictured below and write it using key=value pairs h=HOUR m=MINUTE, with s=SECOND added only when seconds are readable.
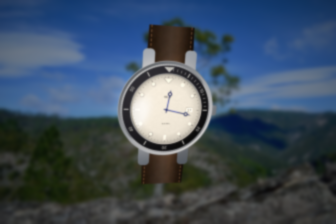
h=12 m=17
